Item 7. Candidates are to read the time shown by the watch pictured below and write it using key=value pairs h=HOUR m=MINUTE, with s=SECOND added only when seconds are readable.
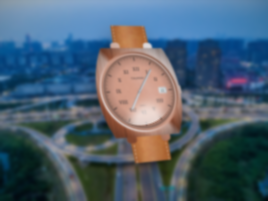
h=7 m=6
